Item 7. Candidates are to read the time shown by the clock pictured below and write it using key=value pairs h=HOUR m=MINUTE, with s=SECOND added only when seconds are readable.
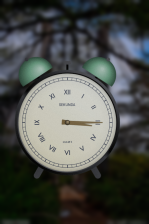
h=3 m=15
